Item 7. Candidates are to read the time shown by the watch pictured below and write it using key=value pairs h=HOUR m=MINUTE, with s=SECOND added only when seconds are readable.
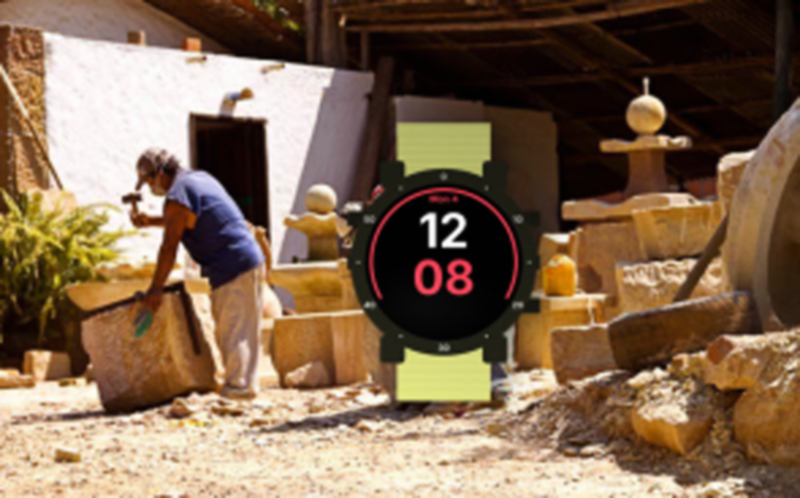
h=12 m=8
